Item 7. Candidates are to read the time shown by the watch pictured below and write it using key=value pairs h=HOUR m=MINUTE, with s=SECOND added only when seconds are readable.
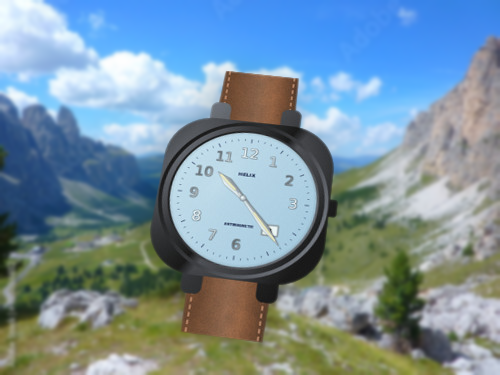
h=10 m=23
